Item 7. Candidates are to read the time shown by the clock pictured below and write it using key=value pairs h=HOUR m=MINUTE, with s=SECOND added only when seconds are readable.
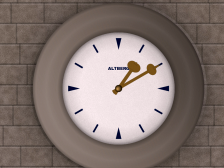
h=1 m=10
